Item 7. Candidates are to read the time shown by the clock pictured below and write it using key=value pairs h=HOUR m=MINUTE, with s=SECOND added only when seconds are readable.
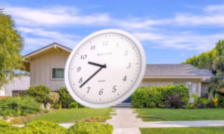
h=9 m=38
